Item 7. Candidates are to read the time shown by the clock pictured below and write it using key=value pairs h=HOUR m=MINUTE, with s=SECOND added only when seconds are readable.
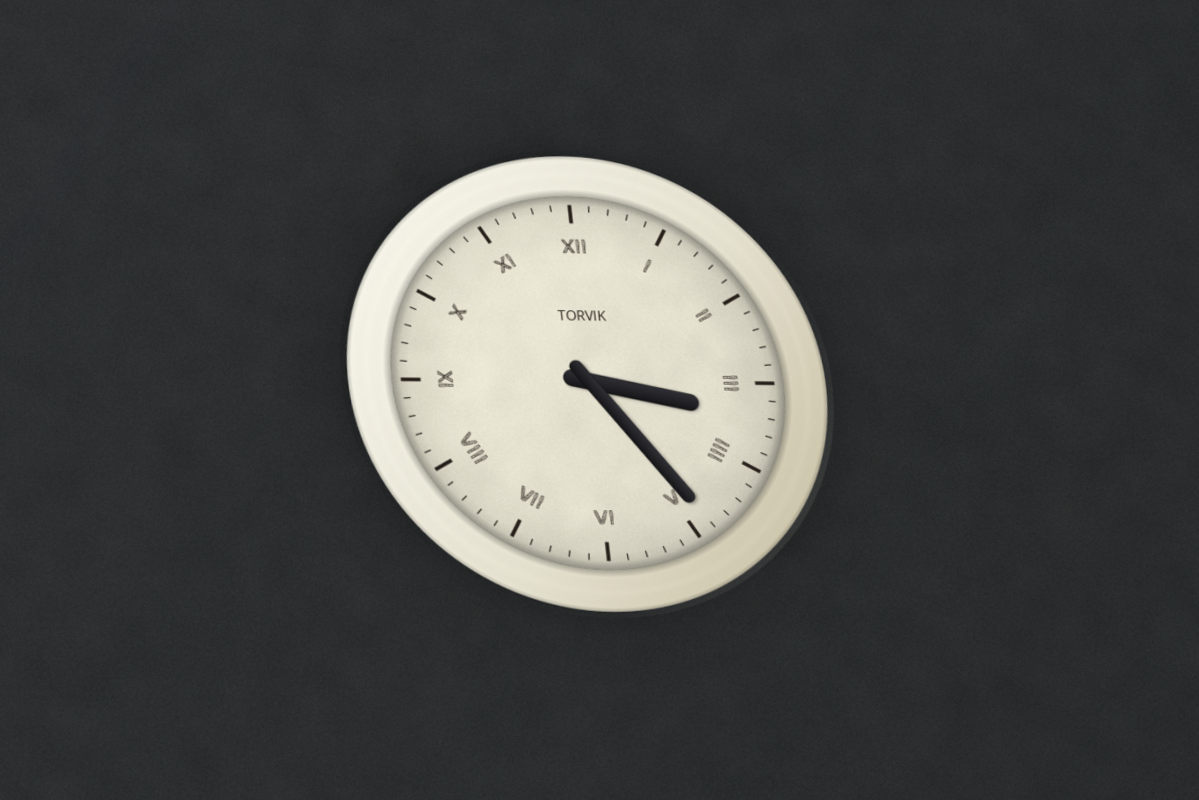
h=3 m=24
